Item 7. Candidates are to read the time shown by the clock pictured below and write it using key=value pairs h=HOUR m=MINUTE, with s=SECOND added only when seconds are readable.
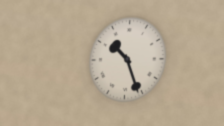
h=10 m=26
